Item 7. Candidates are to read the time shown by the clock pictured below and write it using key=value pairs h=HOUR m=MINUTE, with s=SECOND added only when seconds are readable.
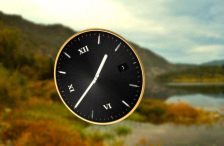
h=1 m=40
